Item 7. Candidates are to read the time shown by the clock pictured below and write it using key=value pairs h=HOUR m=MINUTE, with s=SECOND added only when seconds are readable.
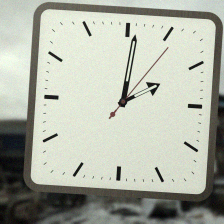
h=2 m=1 s=6
